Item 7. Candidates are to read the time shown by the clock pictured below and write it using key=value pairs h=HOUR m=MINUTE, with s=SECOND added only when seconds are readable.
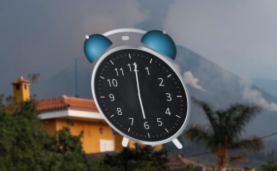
h=6 m=1
